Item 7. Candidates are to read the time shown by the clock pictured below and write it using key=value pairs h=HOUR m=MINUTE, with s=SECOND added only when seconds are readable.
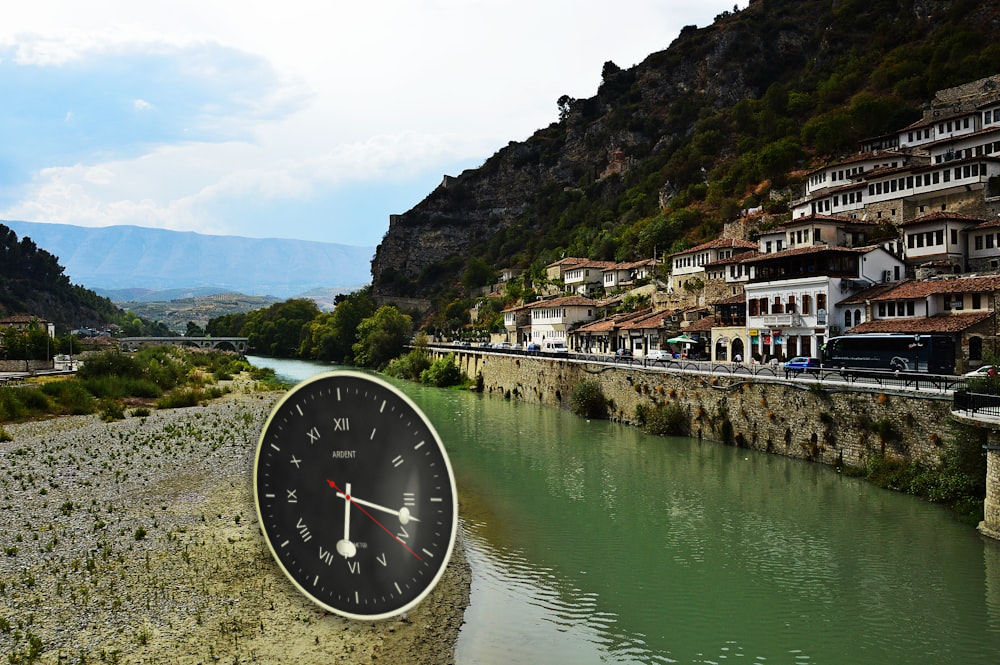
h=6 m=17 s=21
